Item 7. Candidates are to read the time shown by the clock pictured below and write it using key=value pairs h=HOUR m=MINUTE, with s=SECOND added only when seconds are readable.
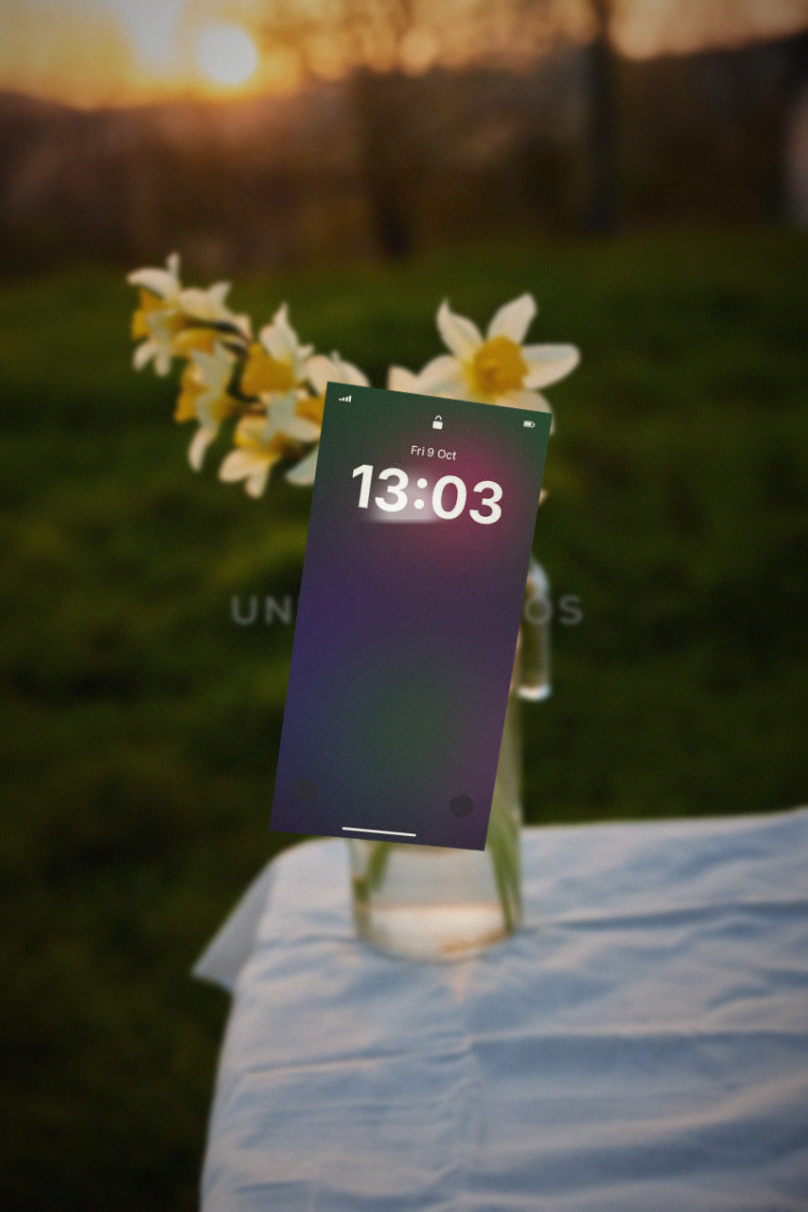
h=13 m=3
